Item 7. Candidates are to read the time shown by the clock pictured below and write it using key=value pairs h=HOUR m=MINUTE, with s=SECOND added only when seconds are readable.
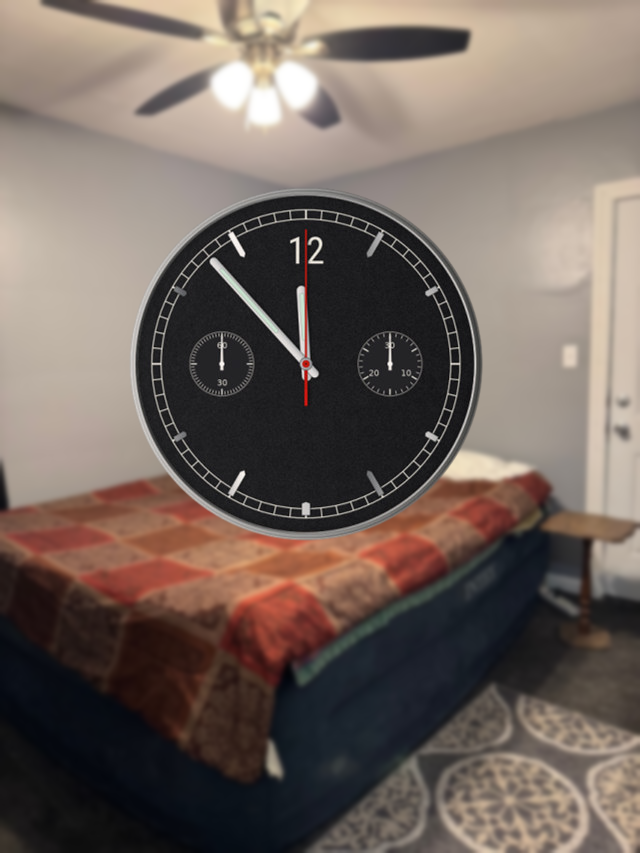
h=11 m=53
